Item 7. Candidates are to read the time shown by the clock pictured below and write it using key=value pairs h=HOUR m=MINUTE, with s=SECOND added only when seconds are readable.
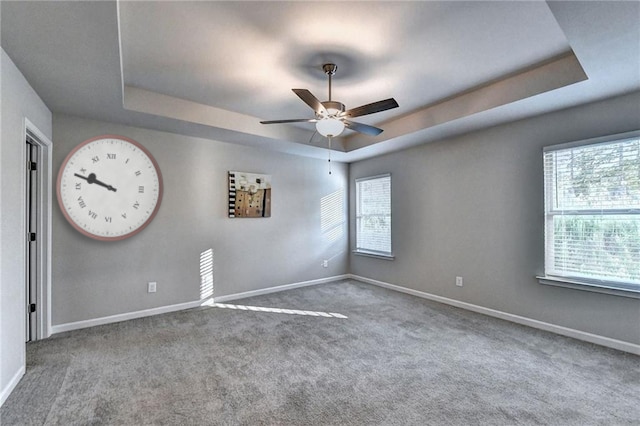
h=9 m=48
